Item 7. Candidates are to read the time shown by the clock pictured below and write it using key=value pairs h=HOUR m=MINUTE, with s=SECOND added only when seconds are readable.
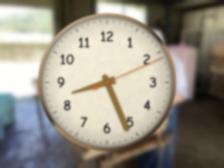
h=8 m=26 s=11
